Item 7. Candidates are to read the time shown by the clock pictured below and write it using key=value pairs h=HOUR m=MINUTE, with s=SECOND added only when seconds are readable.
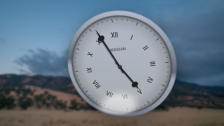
h=4 m=56
